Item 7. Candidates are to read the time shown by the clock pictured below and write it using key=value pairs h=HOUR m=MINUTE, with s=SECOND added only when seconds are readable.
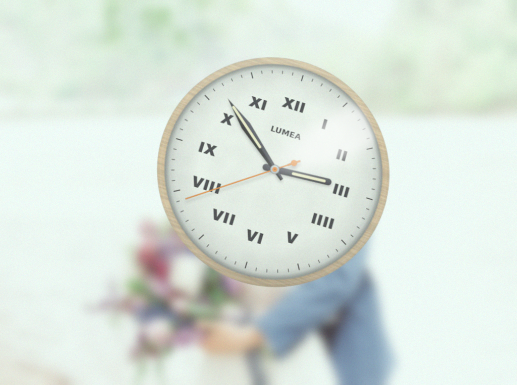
h=2 m=51 s=39
